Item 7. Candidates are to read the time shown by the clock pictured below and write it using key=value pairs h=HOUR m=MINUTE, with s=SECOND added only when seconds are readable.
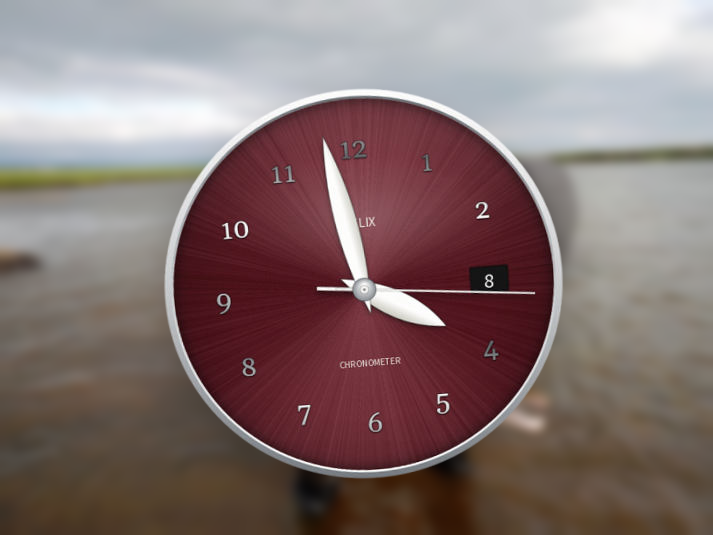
h=3 m=58 s=16
